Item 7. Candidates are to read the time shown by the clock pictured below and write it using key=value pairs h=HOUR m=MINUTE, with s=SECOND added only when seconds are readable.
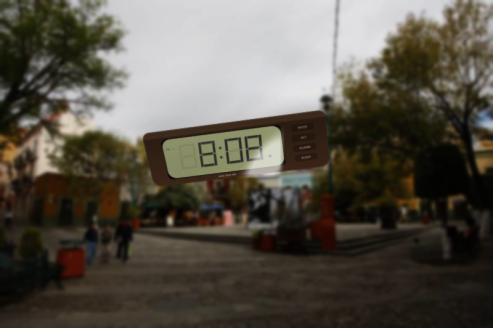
h=8 m=8
